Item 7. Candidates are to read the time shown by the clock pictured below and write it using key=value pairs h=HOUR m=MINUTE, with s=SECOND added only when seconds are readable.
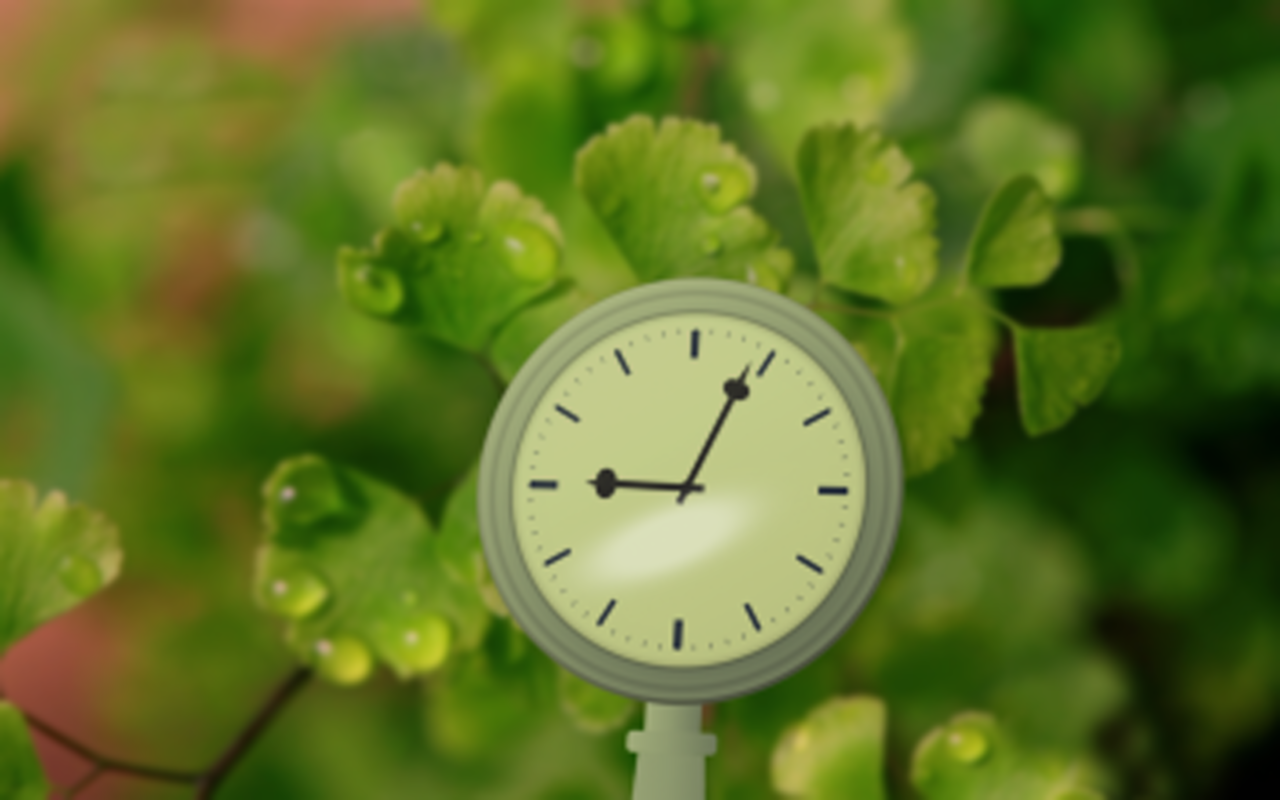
h=9 m=4
